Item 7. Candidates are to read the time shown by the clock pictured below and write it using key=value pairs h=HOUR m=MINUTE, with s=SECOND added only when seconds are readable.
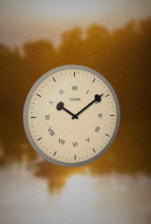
h=10 m=9
